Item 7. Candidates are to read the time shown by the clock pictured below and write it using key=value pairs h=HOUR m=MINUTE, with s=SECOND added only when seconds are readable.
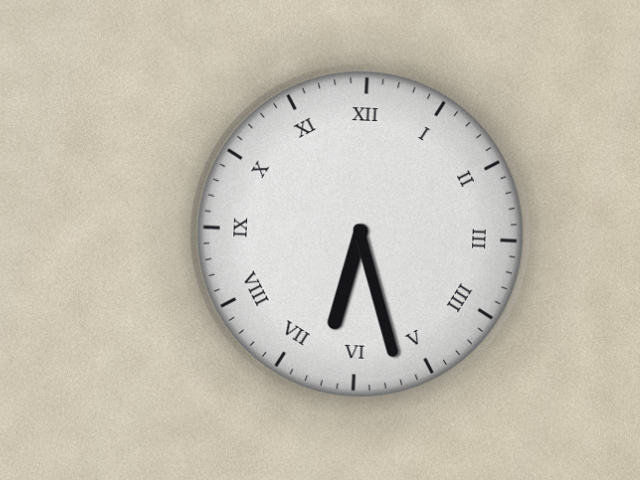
h=6 m=27
